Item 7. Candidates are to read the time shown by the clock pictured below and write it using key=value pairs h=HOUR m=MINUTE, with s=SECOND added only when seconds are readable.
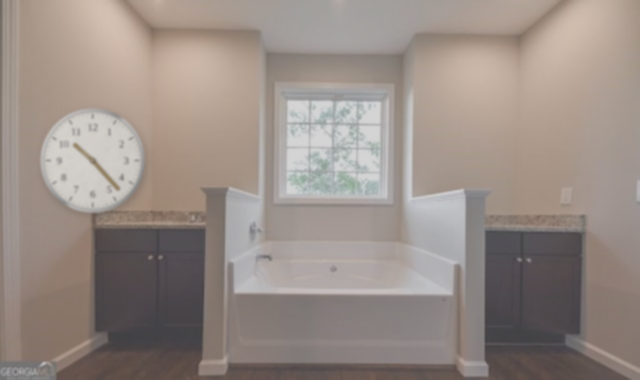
h=10 m=23
